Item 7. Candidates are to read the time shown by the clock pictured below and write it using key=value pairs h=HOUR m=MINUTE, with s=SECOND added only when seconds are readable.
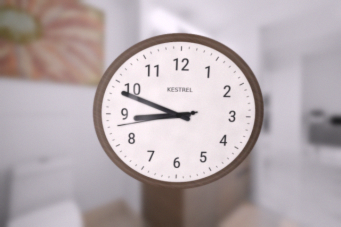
h=8 m=48 s=43
